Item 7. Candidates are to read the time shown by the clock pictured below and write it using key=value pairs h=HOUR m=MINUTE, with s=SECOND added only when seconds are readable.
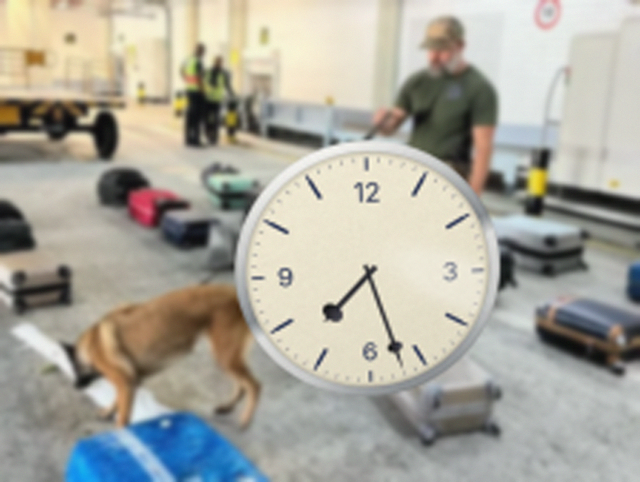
h=7 m=27
